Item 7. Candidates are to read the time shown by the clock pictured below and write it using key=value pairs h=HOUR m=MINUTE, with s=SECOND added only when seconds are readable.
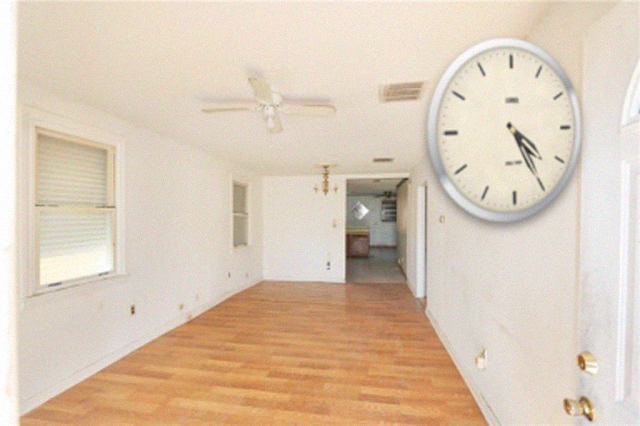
h=4 m=25
